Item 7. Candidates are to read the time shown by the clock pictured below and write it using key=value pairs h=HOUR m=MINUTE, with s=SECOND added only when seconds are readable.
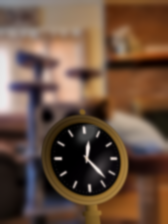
h=12 m=23
